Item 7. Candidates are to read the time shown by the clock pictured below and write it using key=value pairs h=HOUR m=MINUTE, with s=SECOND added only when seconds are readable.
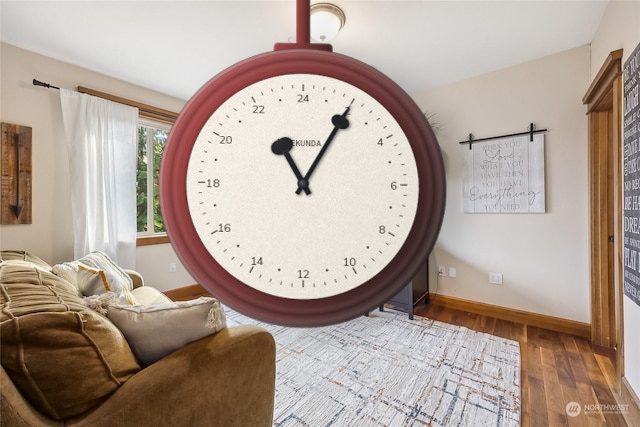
h=22 m=5
